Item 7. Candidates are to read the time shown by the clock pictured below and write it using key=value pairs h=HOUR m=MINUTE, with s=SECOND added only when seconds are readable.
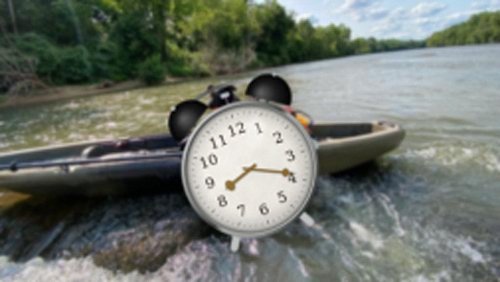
h=8 m=19
